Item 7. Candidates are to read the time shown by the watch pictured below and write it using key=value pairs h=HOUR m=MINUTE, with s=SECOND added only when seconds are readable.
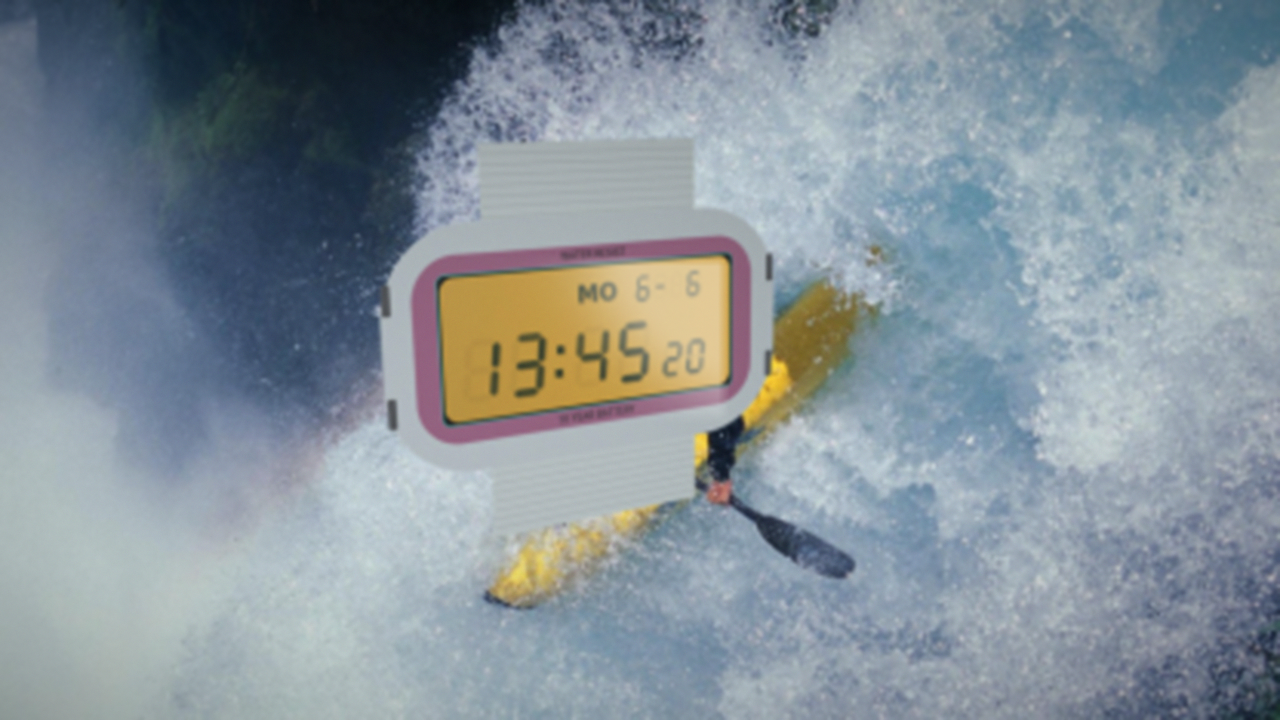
h=13 m=45 s=20
